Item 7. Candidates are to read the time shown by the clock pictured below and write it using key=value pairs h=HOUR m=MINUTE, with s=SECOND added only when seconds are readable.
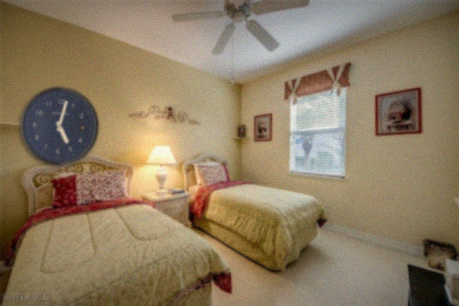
h=5 m=2
